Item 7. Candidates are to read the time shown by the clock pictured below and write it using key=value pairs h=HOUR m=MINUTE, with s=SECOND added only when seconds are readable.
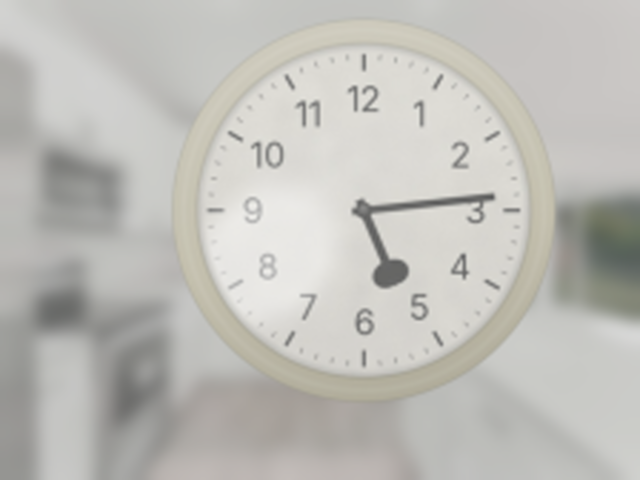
h=5 m=14
